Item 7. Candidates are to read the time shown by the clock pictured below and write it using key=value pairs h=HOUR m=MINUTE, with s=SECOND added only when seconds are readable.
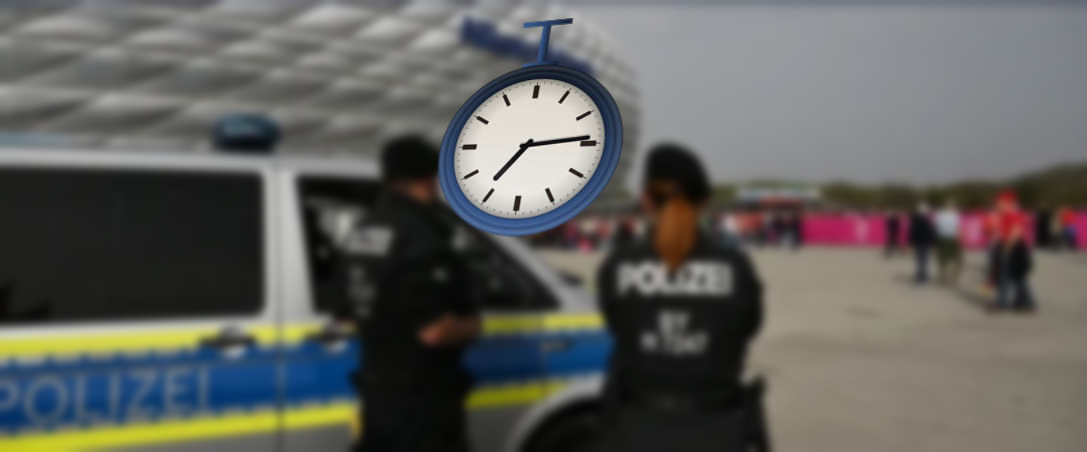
h=7 m=14
